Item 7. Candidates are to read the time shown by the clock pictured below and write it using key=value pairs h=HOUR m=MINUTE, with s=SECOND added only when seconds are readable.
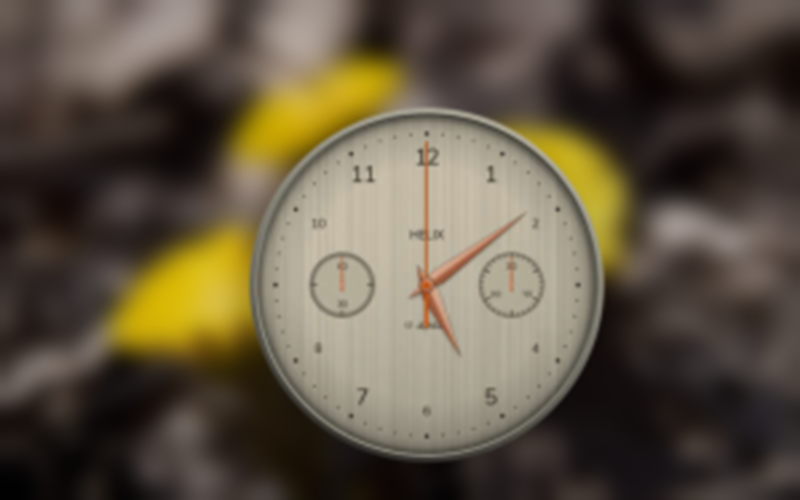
h=5 m=9
